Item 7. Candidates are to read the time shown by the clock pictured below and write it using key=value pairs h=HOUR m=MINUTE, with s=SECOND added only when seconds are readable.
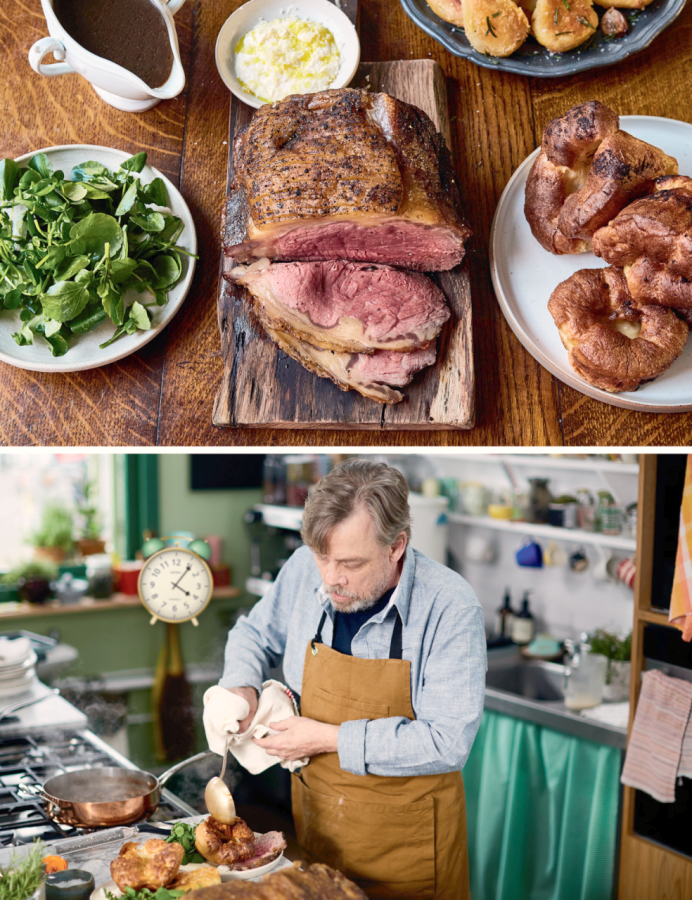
h=4 m=6
